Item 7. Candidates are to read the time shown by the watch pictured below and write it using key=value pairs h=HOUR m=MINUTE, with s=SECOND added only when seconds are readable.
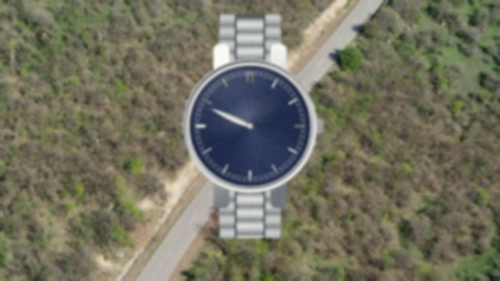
h=9 m=49
